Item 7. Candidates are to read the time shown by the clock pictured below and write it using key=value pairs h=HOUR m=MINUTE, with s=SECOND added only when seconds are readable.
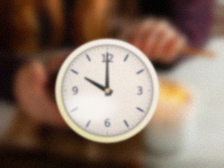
h=10 m=0
